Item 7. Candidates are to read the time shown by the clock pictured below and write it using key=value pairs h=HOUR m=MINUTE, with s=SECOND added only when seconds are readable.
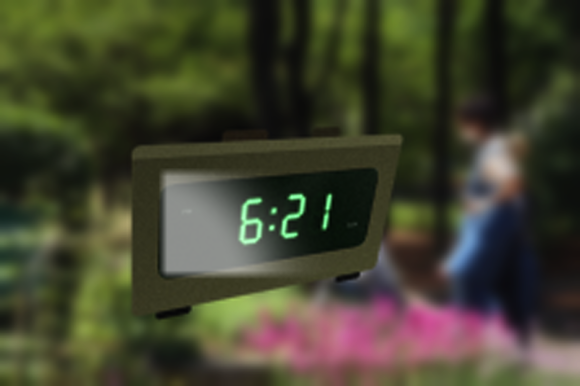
h=6 m=21
